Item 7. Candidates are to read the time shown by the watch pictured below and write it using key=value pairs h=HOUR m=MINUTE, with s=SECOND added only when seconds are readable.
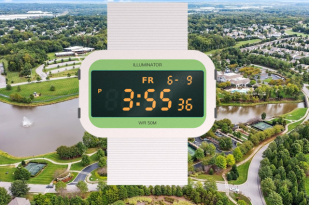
h=3 m=55 s=36
